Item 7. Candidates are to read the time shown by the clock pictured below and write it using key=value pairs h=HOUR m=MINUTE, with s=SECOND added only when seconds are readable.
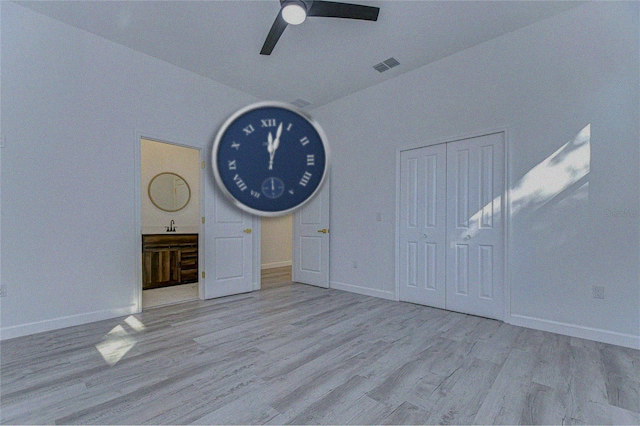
h=12 m=3
